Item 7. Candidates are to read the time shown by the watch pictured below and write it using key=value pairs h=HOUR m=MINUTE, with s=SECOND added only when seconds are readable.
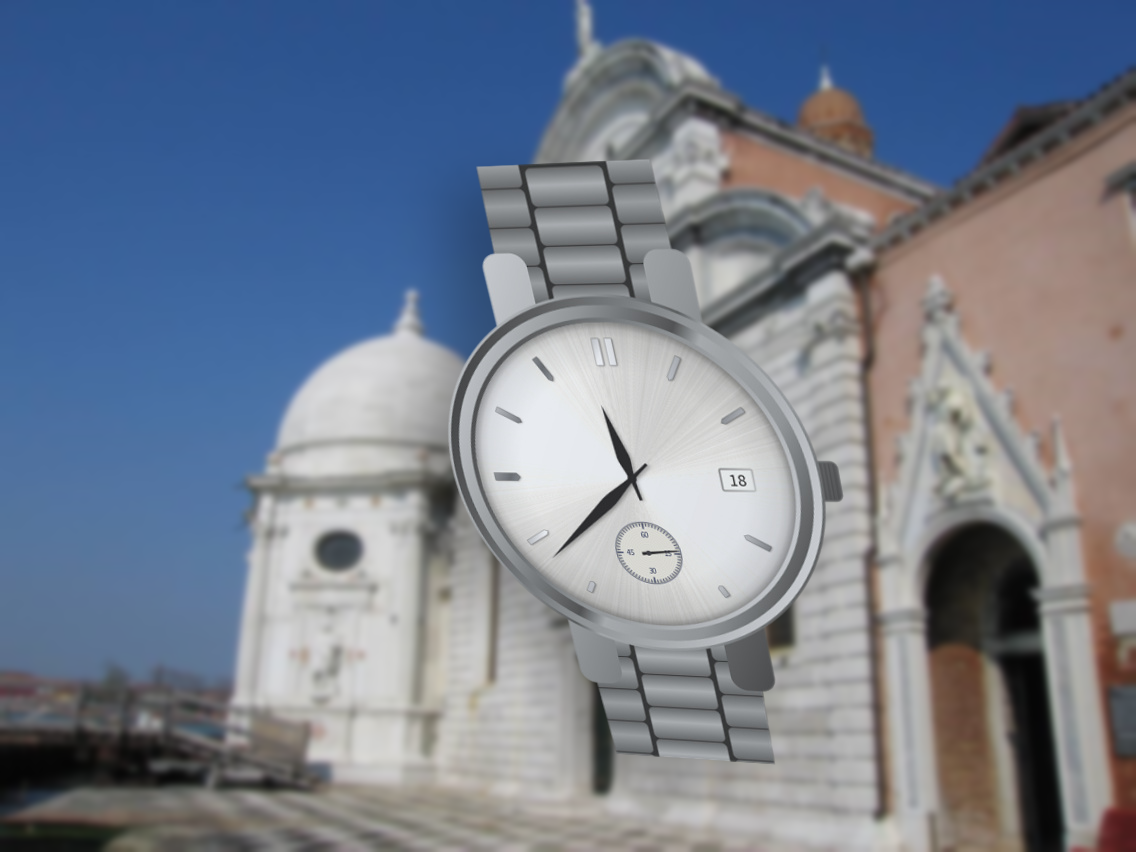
h=11 m=38 s=14
